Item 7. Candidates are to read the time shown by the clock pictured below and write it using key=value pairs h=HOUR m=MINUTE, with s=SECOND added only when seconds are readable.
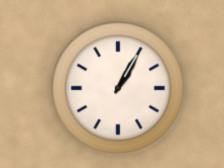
h=1 m=5
